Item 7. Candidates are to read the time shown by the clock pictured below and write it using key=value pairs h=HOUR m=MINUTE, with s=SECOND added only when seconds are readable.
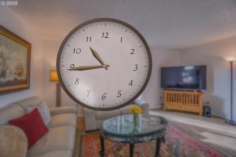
h=10 m=44
